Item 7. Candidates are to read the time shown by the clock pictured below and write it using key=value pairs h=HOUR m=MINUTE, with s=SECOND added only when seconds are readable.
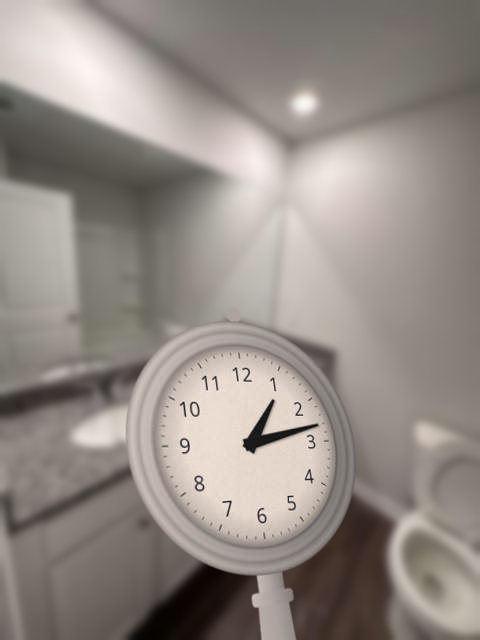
h=1 m=13
